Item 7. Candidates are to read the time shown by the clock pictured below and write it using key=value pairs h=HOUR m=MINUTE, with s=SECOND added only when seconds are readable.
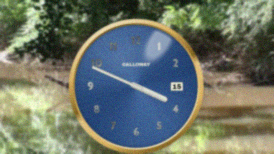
h=3 m=49
